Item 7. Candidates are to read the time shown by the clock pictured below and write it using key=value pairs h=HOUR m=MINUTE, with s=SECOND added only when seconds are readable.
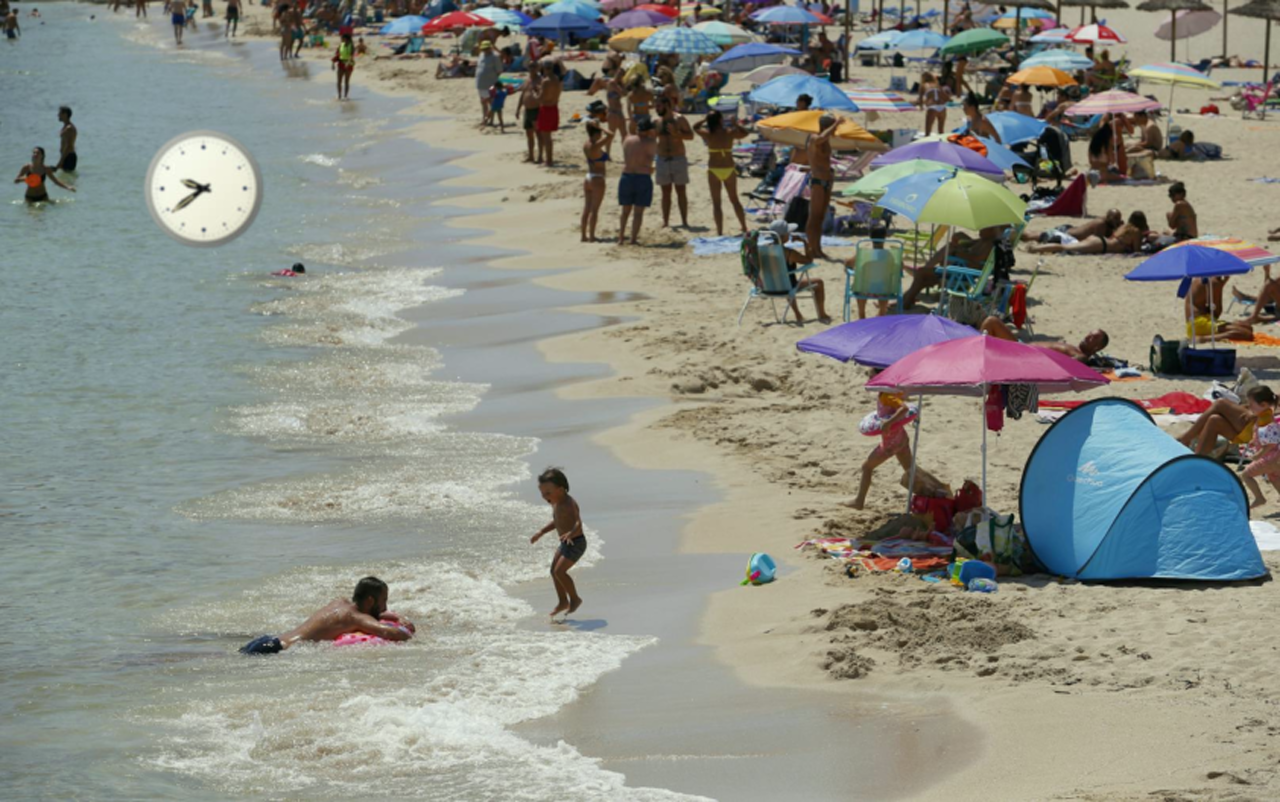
h=9 m=39
